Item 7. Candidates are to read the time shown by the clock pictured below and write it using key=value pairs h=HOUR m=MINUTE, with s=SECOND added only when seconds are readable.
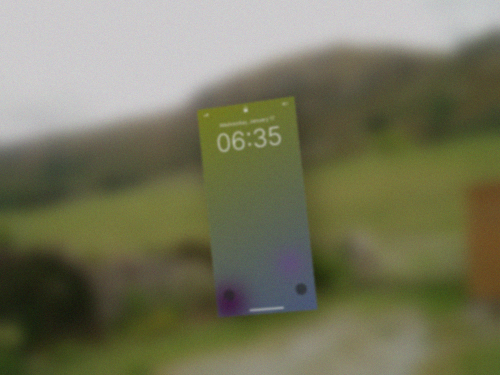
h=6 m=35
